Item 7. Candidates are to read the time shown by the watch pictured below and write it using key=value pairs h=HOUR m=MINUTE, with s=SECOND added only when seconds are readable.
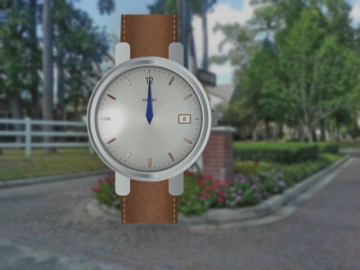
h=12 m=0
